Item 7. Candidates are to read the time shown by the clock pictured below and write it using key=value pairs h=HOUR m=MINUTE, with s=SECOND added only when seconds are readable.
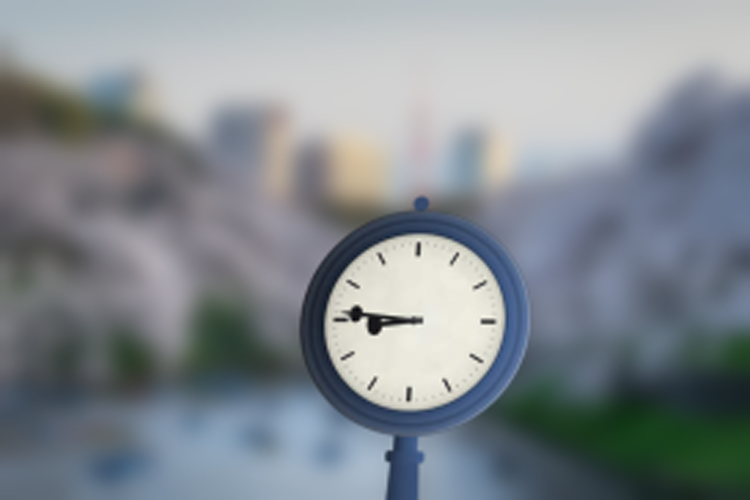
h=8 m=46
